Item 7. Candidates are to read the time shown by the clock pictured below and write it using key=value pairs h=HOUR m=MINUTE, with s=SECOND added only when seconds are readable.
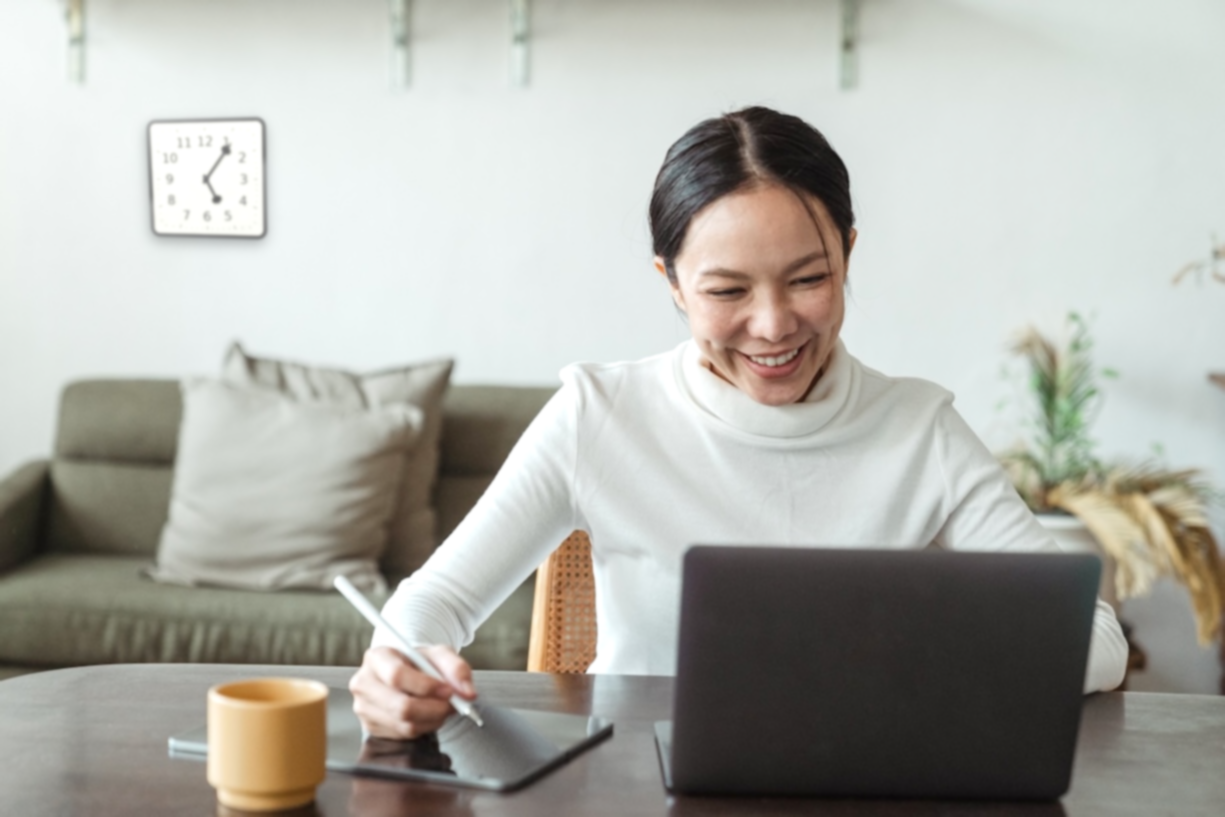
h=5 m=6
